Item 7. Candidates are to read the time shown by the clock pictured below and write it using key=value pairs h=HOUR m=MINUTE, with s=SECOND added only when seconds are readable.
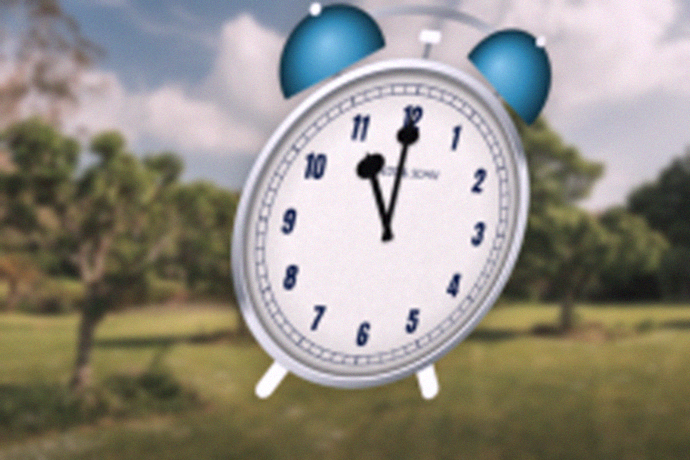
h=11 m=0
